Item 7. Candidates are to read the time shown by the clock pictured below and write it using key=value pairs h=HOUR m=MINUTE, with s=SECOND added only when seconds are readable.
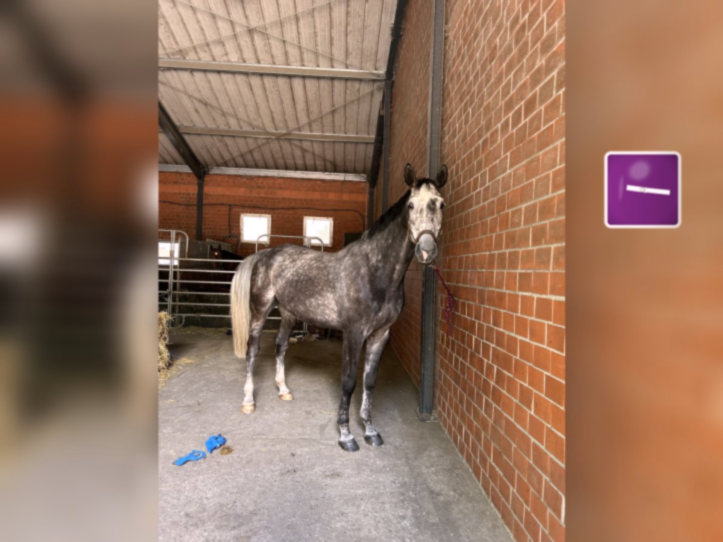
h=9 m=16
